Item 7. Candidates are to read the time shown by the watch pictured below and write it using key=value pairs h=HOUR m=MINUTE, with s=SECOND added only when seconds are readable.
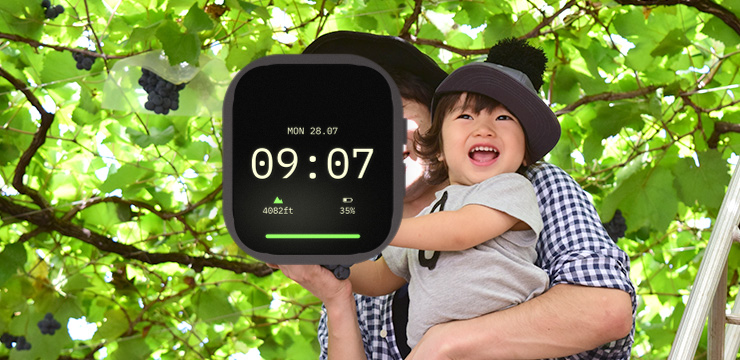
h=9 m=7
